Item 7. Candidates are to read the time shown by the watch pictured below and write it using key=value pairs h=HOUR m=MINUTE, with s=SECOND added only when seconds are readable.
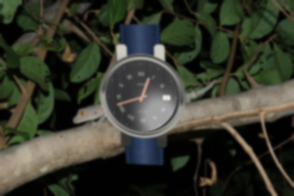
h=12 m=42
